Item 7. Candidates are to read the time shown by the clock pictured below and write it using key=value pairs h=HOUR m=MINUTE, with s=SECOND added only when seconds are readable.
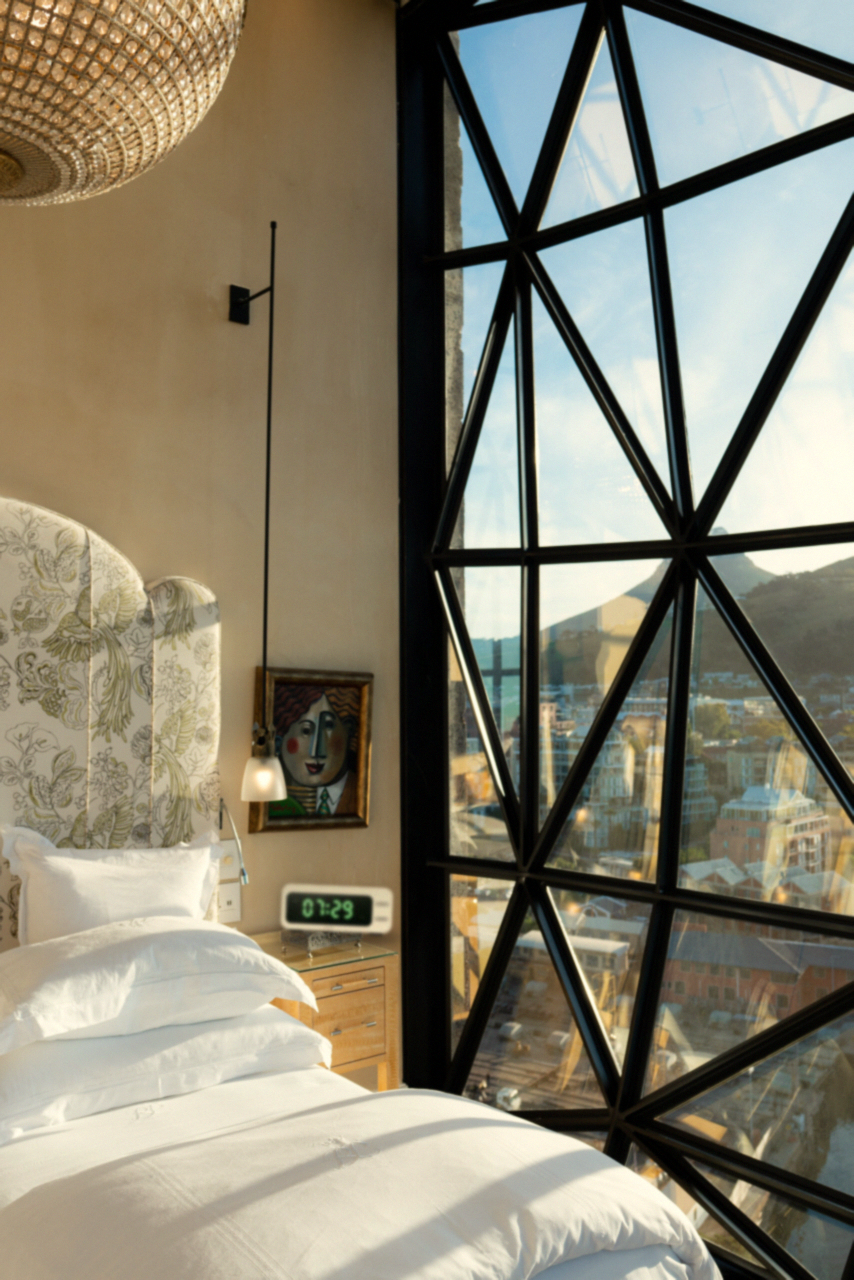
h=7 m=29
